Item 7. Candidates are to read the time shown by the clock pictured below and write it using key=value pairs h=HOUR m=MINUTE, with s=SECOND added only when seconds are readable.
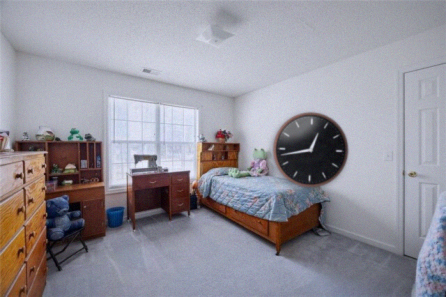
h=12 m=43
